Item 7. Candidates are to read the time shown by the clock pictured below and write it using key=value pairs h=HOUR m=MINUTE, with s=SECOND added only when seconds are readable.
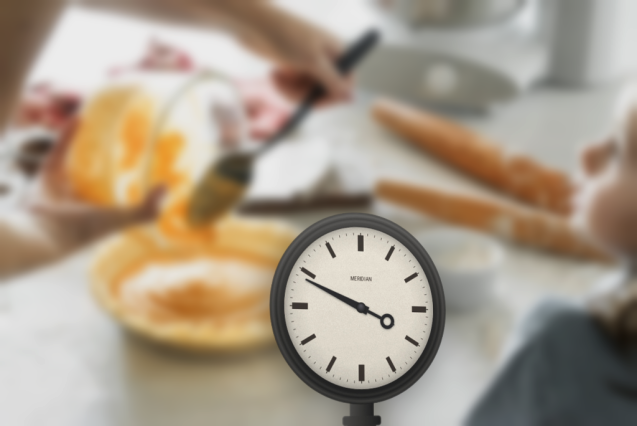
h=3 m=49
